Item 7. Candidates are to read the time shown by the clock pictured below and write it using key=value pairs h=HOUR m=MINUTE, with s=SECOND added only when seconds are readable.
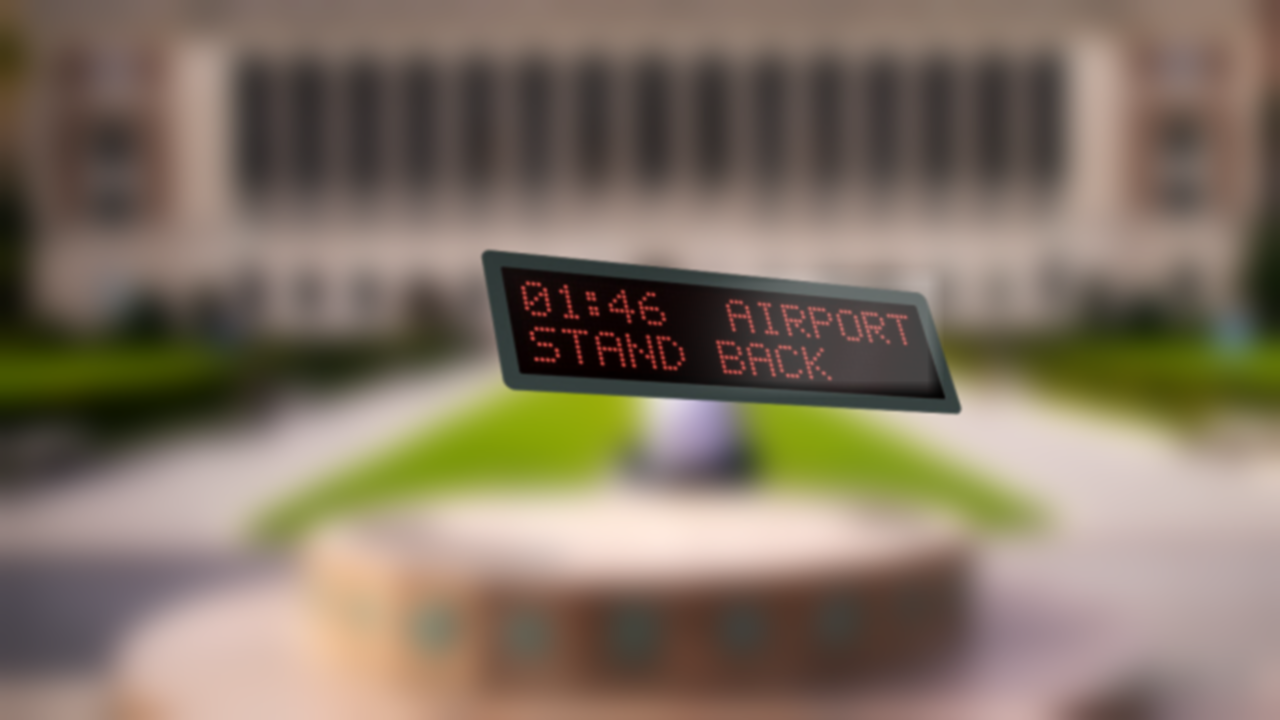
h=1 m=46
